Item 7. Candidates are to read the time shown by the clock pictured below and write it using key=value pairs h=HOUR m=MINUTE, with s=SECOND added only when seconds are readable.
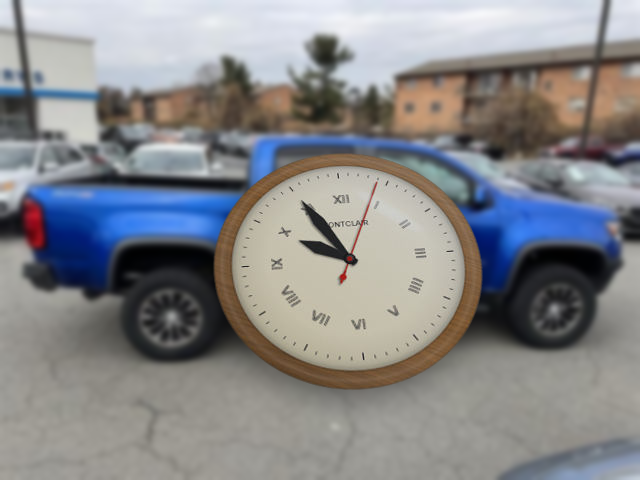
h=9 m=55 s=4
